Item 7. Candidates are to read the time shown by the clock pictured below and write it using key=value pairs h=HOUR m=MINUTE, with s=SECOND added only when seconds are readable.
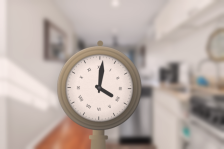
h=4 m=1
